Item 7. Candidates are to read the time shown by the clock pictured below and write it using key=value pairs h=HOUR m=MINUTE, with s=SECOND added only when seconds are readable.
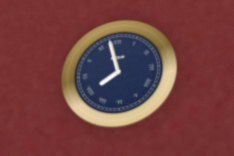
h=7 m=58
